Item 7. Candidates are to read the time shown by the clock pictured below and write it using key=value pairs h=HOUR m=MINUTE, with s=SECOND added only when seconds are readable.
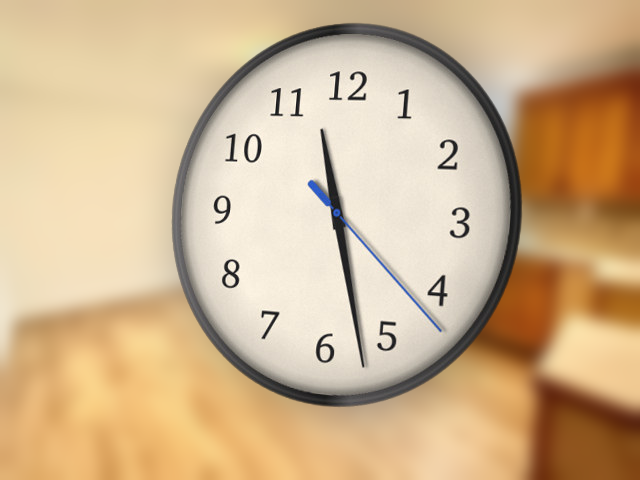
h=11 m=27 s=22
